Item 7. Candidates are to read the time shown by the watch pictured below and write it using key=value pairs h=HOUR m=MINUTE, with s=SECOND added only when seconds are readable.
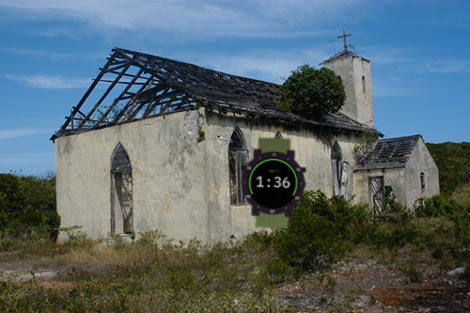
h=1 m=36
